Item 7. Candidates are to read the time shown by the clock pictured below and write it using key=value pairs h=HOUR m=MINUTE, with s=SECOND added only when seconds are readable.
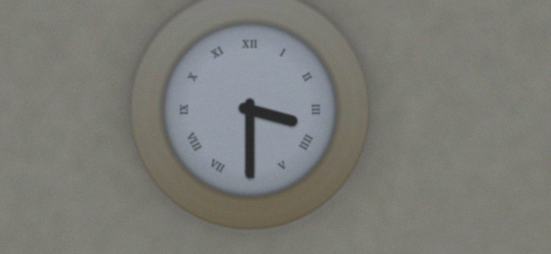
h=3 m=30
